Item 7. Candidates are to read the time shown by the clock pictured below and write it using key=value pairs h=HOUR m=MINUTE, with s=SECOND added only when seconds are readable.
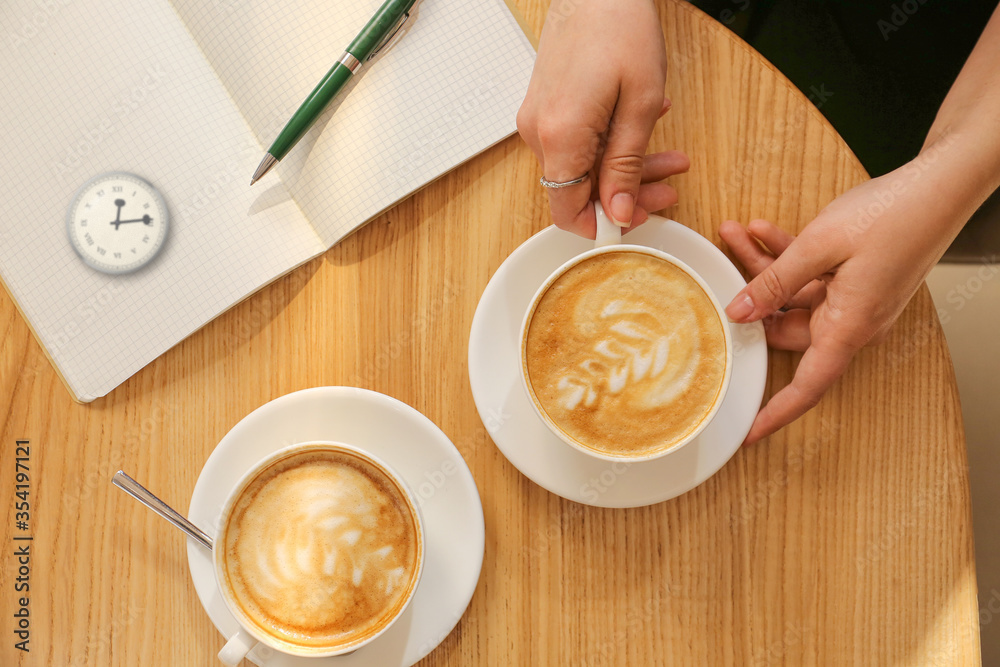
h=12 m=14
